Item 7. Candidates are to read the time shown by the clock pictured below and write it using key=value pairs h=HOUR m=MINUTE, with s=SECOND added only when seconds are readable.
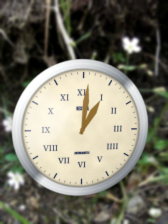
h=1 m=1
